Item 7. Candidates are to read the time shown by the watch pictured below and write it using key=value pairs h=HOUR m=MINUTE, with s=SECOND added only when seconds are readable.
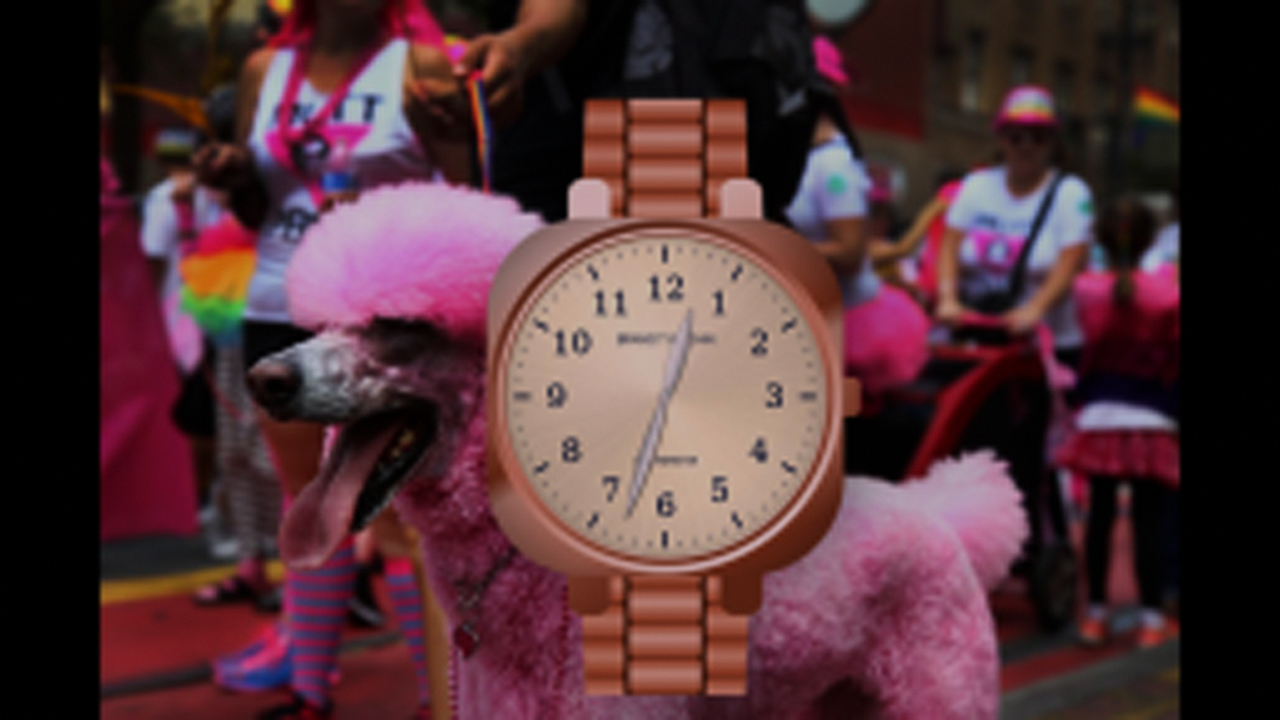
h=12 m=33
